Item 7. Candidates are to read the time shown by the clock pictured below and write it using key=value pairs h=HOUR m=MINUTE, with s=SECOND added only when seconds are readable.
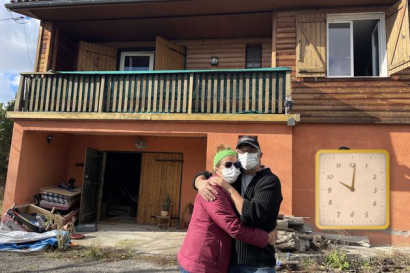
h=10 m=1
